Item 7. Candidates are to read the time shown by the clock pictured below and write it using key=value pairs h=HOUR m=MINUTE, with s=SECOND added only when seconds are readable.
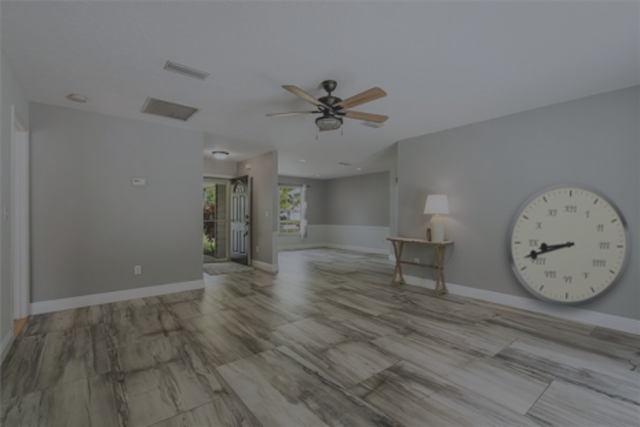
h=8 m=42
